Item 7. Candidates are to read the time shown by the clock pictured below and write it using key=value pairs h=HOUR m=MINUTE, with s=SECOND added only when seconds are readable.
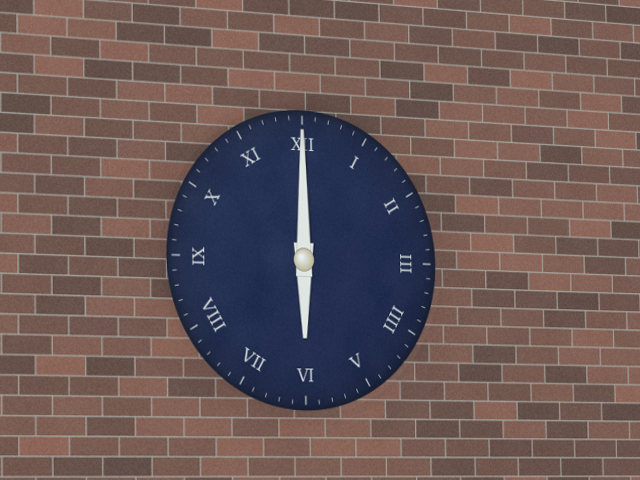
h=6 m=0
